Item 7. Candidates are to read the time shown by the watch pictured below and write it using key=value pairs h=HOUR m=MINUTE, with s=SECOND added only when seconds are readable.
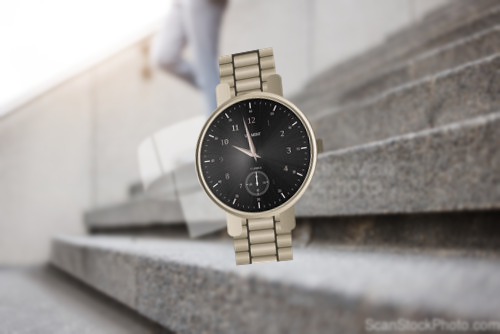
h=9 m=58
